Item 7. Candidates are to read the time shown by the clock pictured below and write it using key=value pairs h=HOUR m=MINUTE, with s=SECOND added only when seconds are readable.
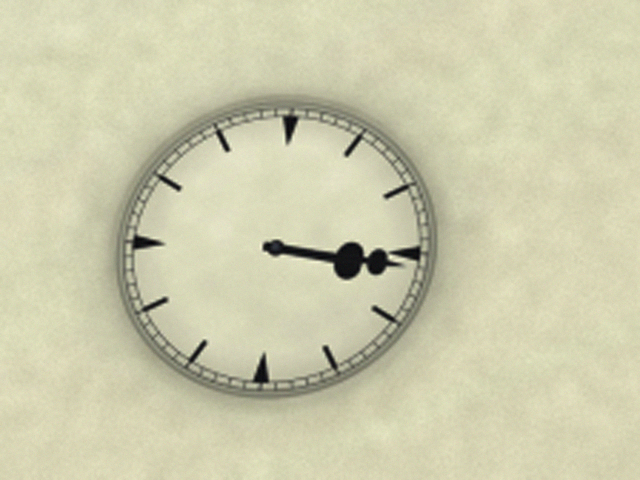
h=3 m=16
